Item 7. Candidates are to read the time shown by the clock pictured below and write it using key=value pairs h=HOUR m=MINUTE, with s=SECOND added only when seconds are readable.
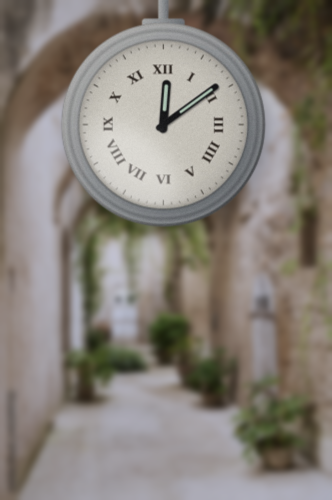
h=12 m=9
